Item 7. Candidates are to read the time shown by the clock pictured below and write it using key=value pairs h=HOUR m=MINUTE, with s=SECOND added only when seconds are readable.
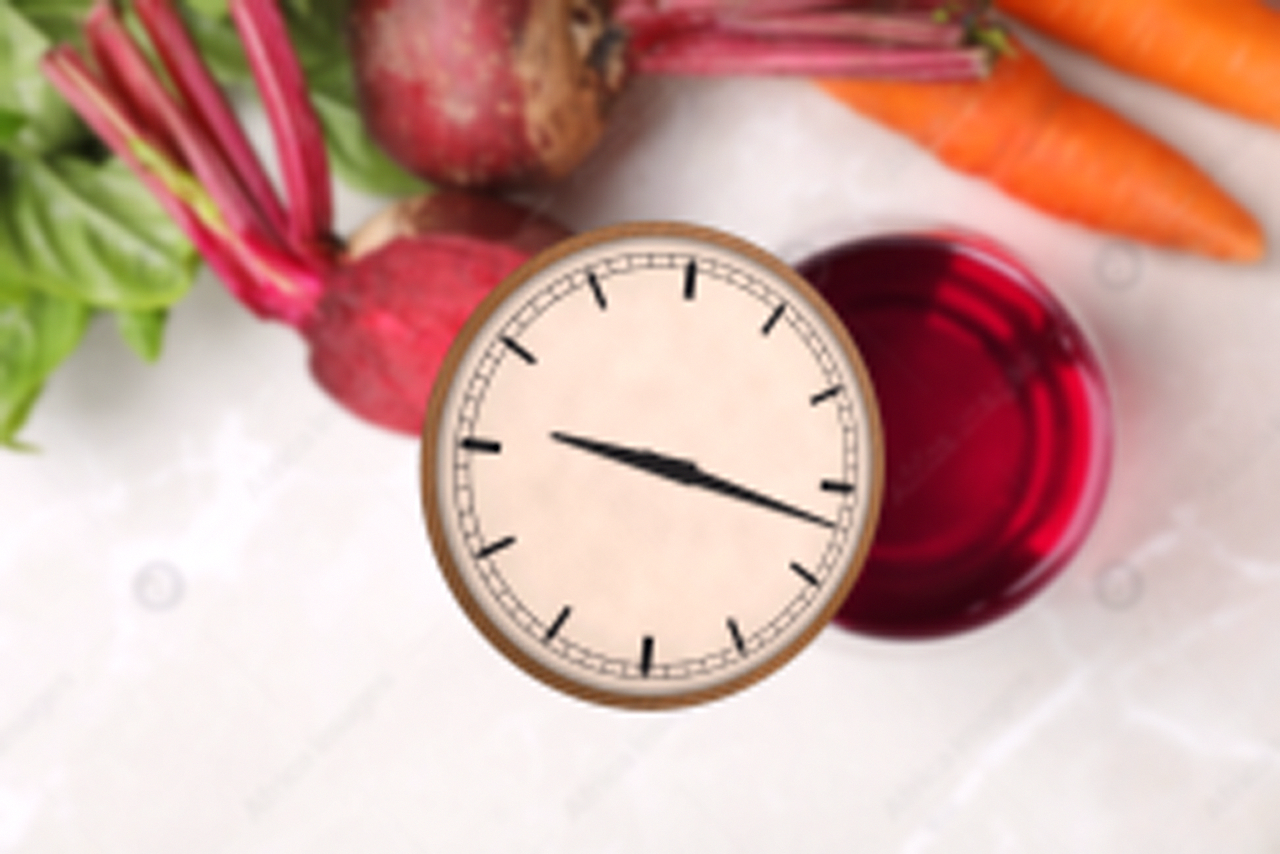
h=9 m=17
